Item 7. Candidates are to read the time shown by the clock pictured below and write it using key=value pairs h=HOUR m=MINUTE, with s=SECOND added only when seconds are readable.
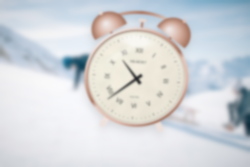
h=10 m=38
